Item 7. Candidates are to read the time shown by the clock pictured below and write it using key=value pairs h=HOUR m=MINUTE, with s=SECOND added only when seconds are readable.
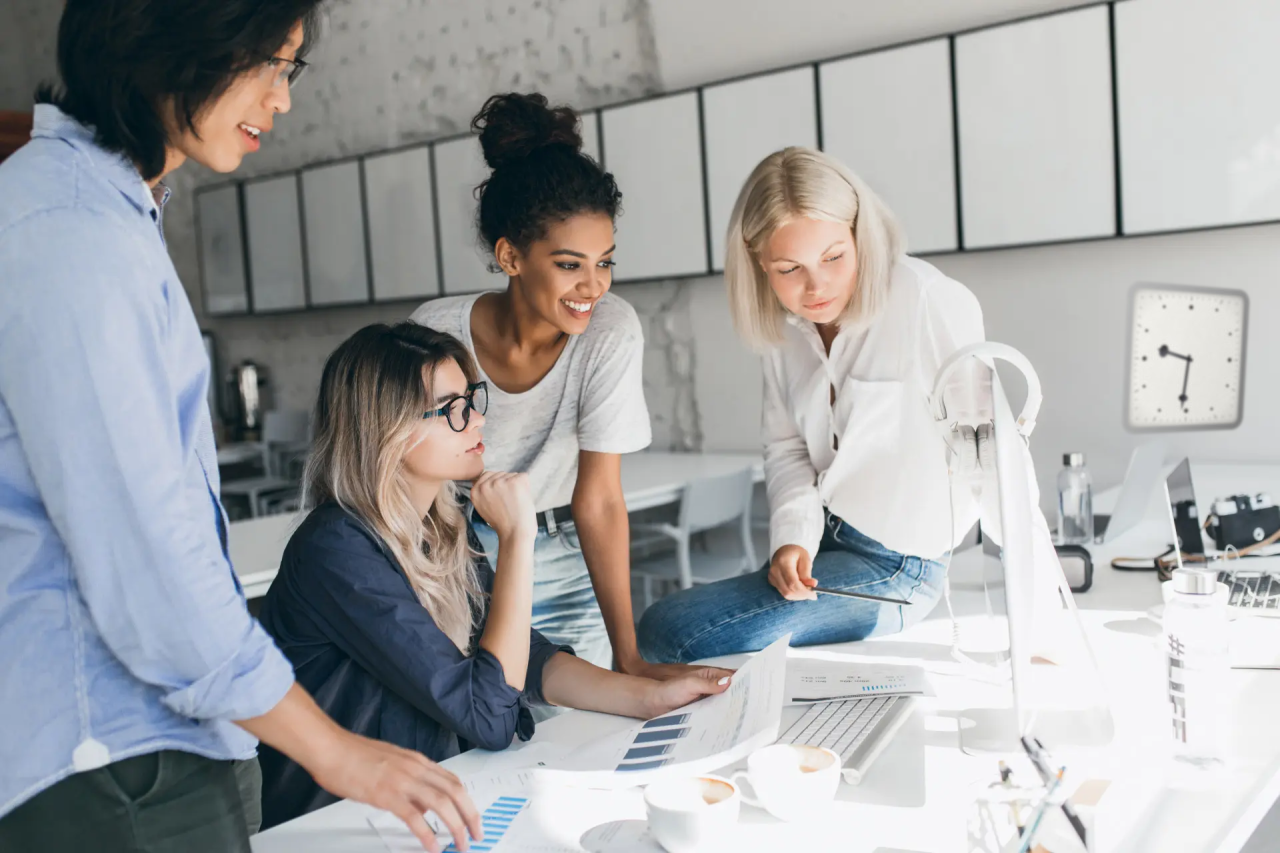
h=9 m=31
